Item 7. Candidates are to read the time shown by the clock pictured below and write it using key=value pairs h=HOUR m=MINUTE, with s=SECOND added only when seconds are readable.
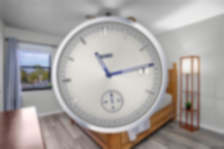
h=11 m=14
